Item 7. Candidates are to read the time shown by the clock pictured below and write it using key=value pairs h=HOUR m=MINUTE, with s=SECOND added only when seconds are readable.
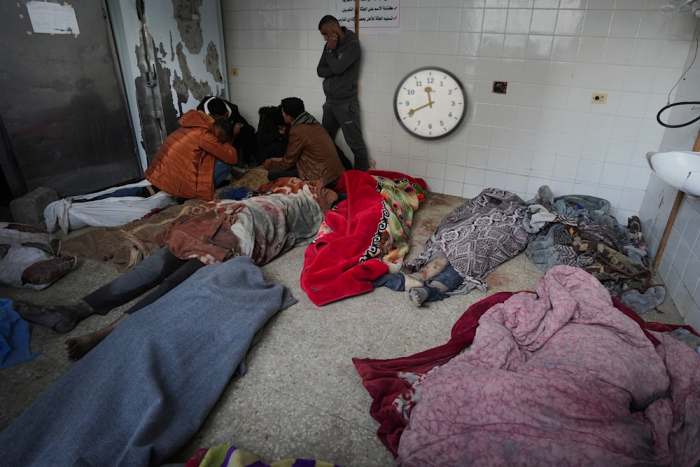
h=11 m=41
